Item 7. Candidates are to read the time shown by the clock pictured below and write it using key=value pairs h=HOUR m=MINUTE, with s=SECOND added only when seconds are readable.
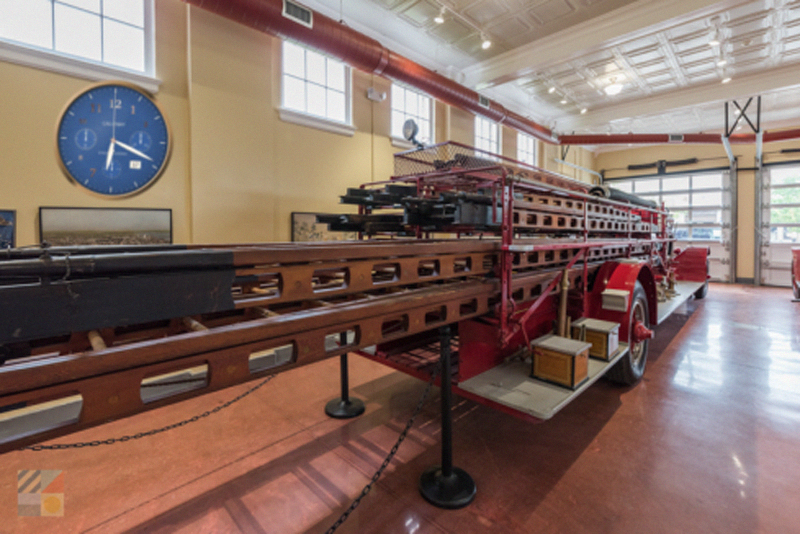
h=6 m=19
